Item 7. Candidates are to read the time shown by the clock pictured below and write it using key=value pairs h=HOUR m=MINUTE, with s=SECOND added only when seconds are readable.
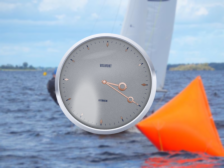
h=3 m=20
